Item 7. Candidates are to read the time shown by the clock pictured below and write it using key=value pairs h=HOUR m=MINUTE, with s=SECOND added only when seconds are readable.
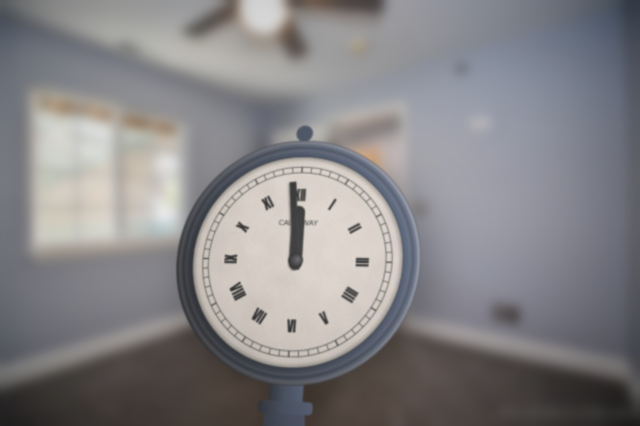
h=11 m=59
